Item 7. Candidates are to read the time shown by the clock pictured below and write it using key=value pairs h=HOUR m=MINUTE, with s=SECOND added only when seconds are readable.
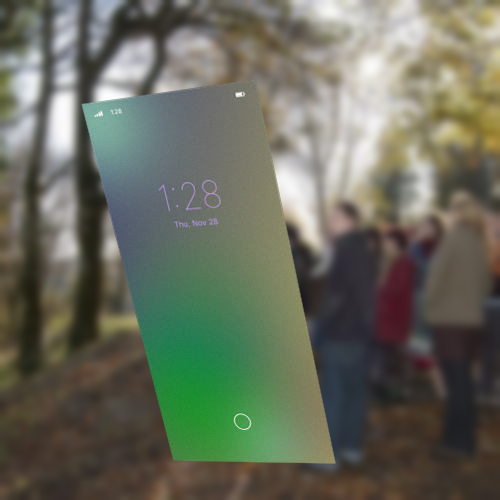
h=1 m=28
